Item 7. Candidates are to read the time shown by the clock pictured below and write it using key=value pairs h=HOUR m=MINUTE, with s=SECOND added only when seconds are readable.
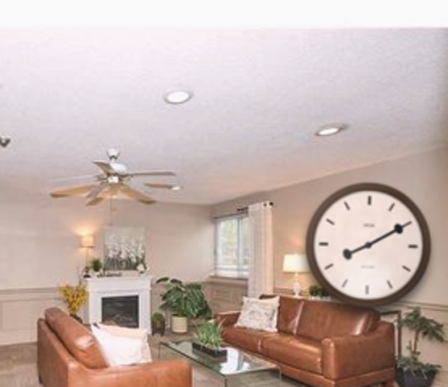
h=8 m=10
